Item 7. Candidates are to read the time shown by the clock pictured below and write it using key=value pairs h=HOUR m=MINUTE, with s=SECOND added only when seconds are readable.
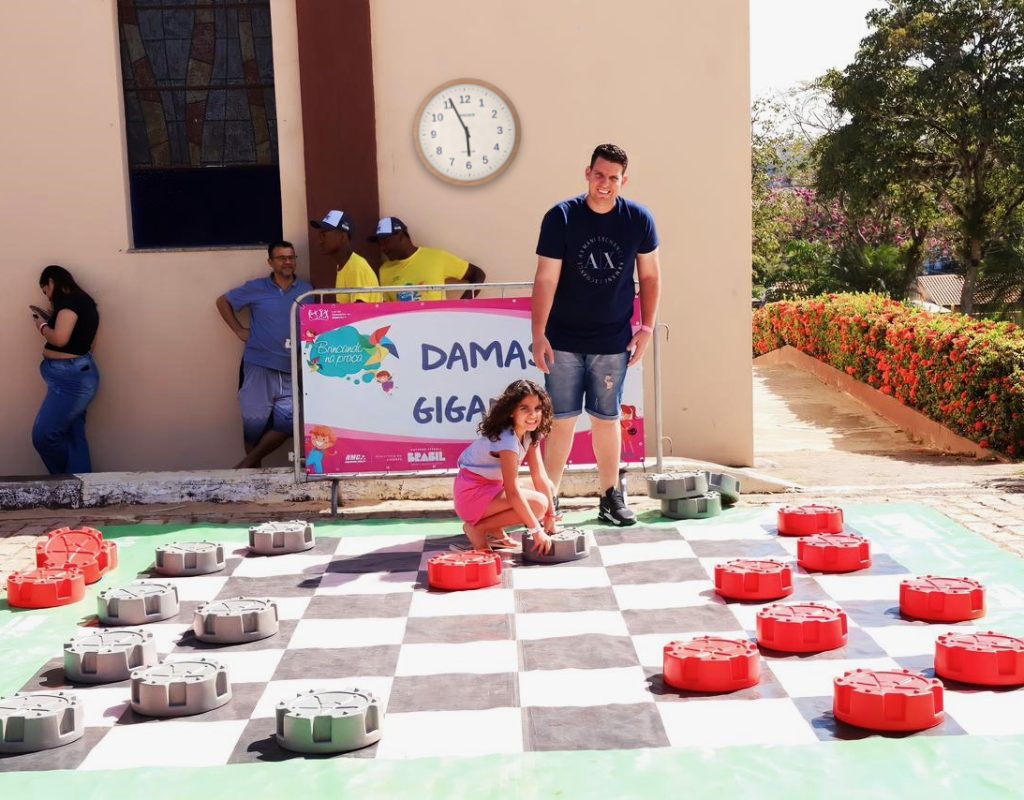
h=5 m=56
